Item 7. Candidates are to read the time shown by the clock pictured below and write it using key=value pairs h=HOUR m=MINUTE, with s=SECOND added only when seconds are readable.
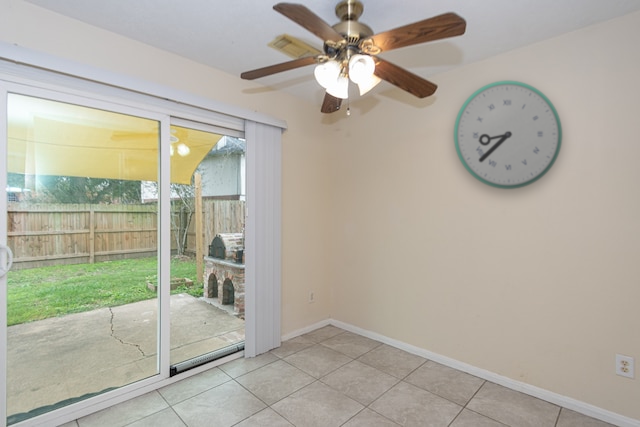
h=8 m=38
